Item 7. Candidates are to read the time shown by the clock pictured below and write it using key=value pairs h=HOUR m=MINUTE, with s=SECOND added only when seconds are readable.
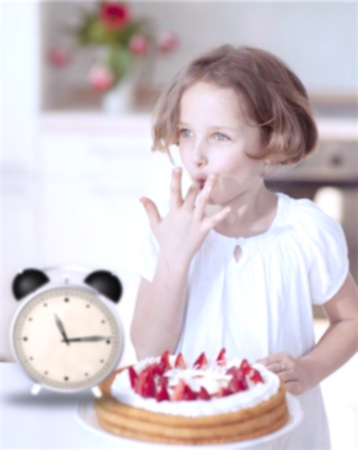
h=11 m=14
